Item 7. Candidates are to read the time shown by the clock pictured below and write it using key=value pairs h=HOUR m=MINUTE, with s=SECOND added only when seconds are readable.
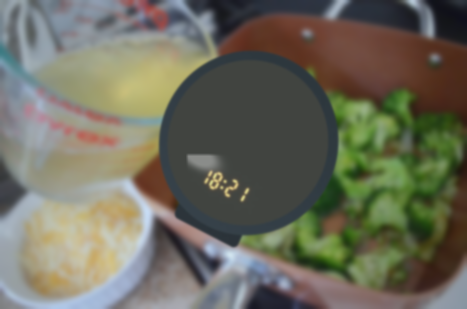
h=18 m=21
